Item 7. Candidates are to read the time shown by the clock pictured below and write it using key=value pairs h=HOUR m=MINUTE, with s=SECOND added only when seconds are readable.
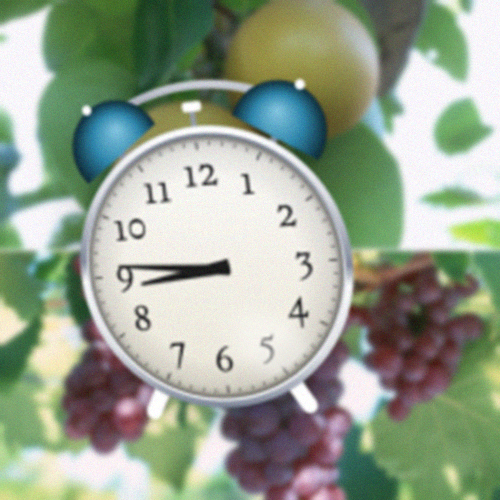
h=8 m=46
